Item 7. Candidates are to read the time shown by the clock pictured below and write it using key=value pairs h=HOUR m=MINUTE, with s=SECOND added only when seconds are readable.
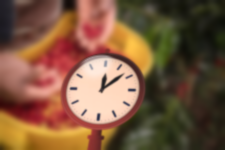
h=12 m=8
